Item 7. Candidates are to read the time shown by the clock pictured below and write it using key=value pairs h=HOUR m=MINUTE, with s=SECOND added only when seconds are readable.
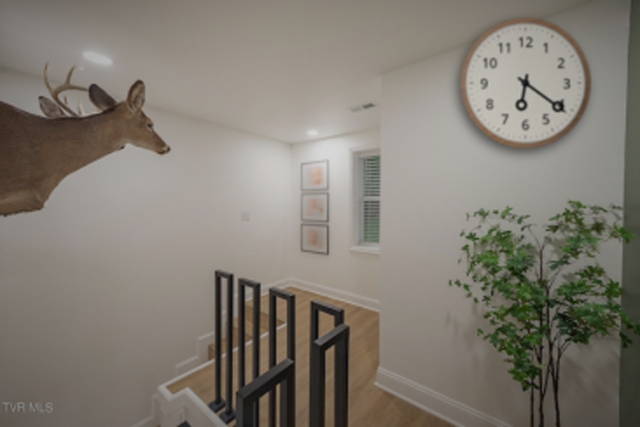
h=6 m=21
